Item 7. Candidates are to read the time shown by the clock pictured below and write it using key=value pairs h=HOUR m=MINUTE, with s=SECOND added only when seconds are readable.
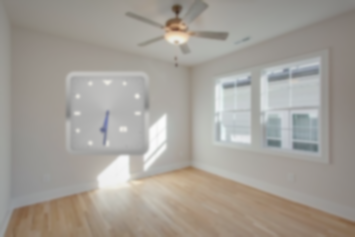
h=6 m=31
